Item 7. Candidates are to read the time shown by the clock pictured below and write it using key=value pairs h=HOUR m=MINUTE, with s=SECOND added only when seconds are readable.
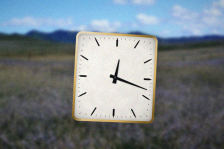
h=12 m=18
